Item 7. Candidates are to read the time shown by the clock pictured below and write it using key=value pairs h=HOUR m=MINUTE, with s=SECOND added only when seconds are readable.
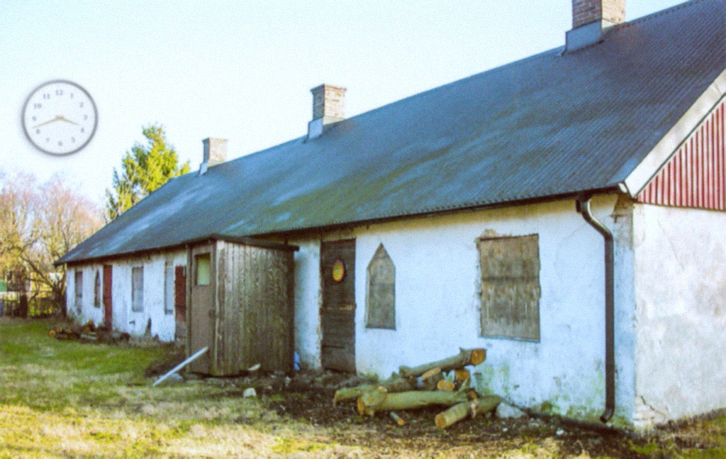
h=3 m=42
